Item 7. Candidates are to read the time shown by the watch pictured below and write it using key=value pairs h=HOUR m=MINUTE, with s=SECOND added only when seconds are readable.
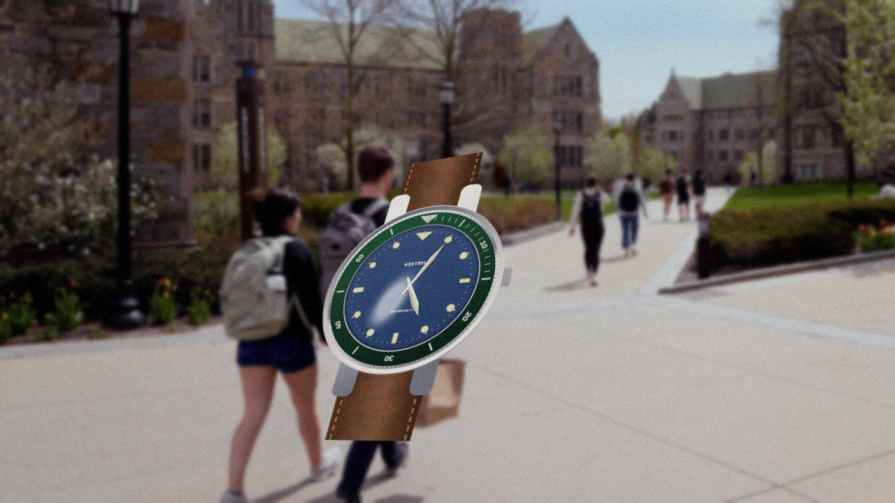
h=5 m=5
